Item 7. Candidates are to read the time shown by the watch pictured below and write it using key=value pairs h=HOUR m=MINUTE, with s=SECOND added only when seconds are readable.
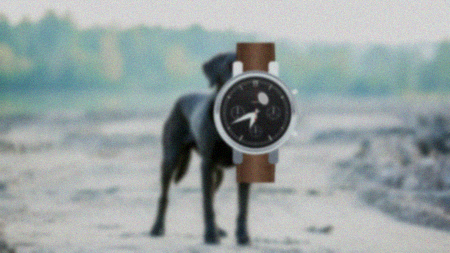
h=6 m=41
